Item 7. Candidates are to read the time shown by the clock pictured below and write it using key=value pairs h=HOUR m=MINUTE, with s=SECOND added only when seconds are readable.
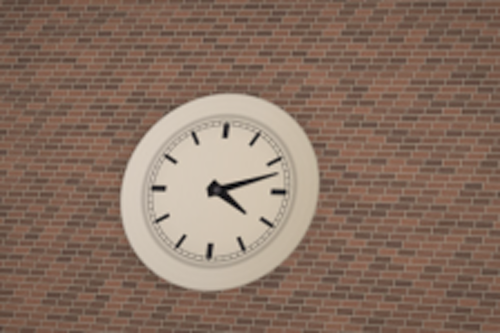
h=4 m=12
